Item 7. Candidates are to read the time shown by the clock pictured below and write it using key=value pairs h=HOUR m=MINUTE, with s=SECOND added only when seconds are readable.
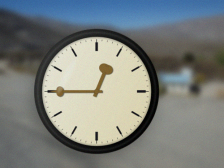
h=12 m=45
